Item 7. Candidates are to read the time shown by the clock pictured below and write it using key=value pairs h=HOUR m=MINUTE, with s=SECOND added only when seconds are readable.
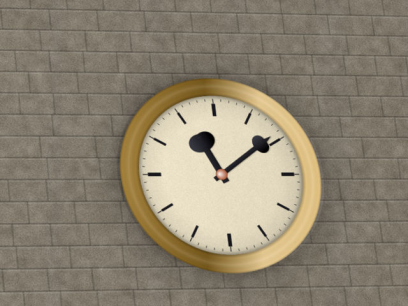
h=11 m=9
